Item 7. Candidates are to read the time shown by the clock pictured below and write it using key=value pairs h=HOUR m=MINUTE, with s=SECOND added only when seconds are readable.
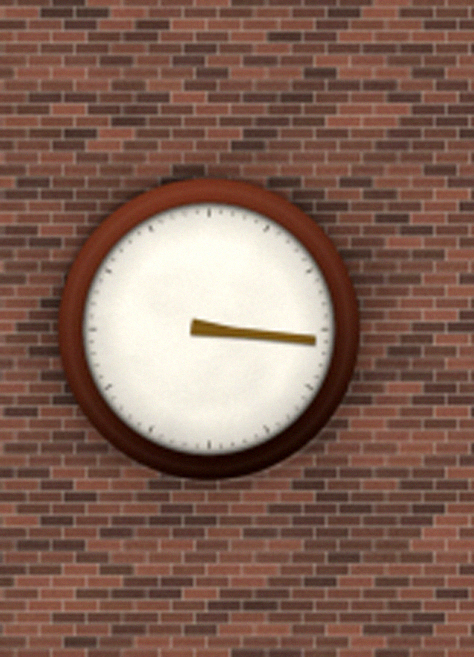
h=3 m=16
